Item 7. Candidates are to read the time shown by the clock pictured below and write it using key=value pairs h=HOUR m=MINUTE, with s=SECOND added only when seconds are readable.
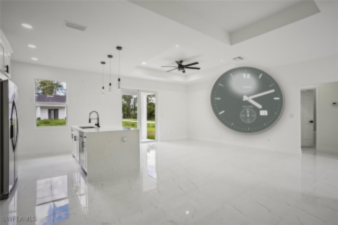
h=4 m=12
